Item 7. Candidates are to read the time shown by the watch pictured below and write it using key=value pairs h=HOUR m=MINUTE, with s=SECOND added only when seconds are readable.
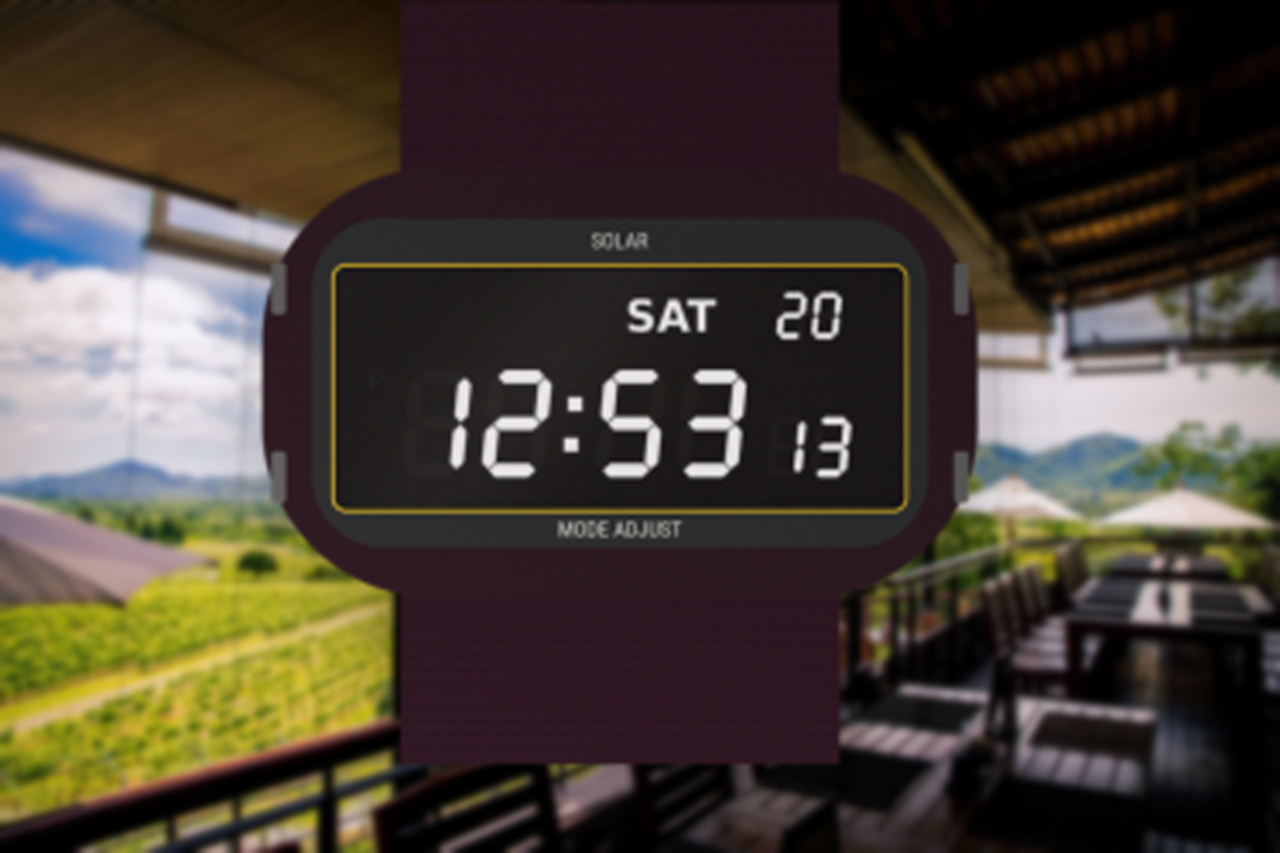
h=12 m=53 s=13
